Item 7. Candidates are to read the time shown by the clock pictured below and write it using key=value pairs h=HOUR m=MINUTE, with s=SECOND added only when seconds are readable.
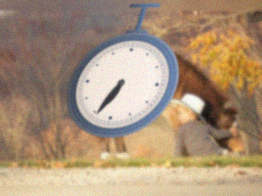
h=6 m=34
